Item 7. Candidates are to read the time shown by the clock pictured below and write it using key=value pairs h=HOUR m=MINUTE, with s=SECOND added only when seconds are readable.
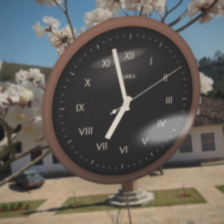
h=6 m=57 s=10
